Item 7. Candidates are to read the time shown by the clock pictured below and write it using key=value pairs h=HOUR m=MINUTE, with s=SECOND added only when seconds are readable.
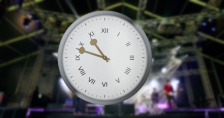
h=10 m=48
